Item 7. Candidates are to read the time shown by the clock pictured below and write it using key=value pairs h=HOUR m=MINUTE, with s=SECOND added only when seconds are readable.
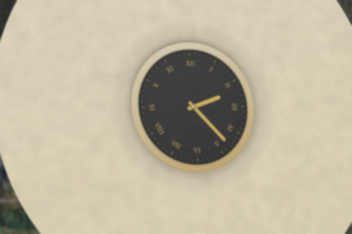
h=2 m=23
